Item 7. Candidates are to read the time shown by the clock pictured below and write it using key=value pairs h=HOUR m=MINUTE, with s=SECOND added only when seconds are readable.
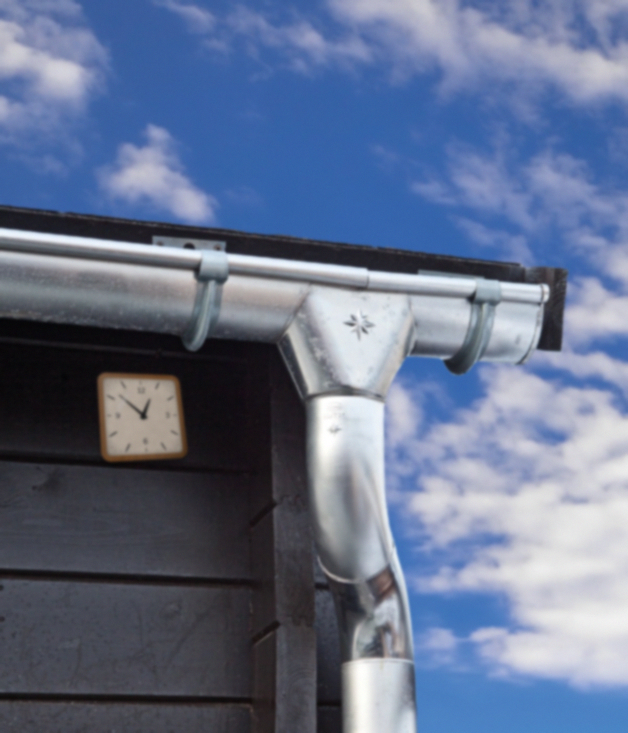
h=12 m=52
